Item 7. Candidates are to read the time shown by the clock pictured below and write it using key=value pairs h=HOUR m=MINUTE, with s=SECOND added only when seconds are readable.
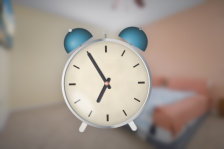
h=6 m=55
